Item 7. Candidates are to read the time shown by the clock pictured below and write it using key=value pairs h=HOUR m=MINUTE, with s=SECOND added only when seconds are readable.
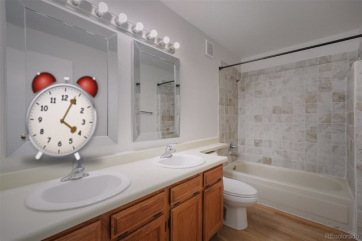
h=4 m=4
